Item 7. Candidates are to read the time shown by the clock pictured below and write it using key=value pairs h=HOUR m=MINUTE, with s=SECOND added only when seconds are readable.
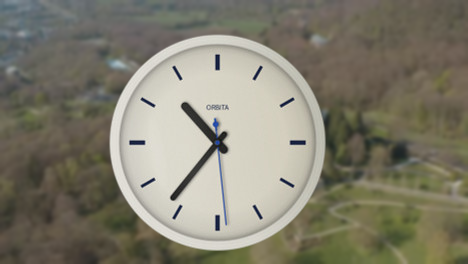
h=10 m=36 s=29
